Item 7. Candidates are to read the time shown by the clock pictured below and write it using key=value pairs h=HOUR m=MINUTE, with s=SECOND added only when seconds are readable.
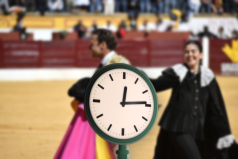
h=12 m=14
